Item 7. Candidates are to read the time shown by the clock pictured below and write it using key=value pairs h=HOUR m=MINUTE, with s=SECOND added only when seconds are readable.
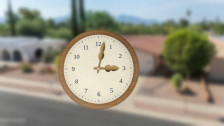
h=3 m=2
